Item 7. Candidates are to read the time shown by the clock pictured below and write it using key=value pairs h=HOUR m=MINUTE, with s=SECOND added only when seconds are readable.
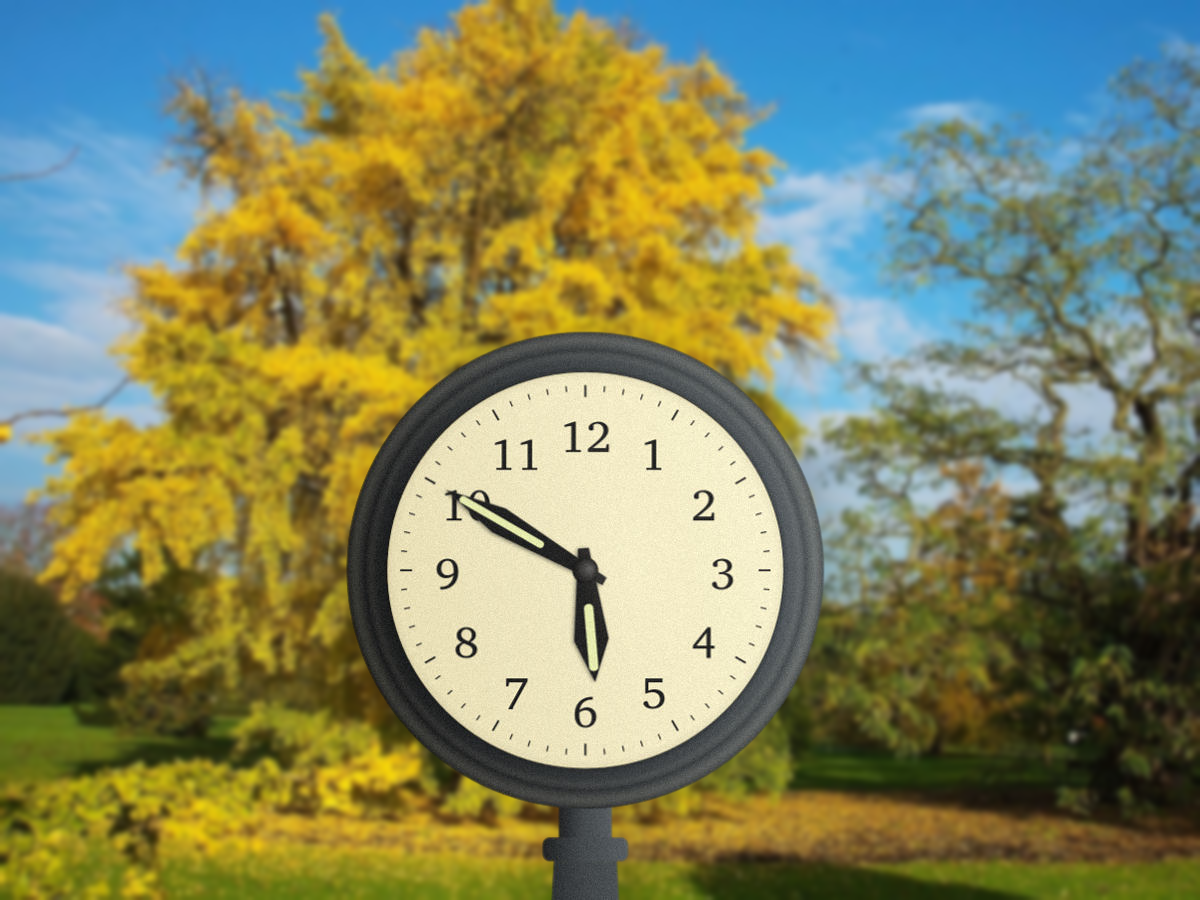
h=5 m=50
